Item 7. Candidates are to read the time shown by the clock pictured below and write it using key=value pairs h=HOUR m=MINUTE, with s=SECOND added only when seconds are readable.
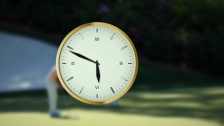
h=5 m=49
